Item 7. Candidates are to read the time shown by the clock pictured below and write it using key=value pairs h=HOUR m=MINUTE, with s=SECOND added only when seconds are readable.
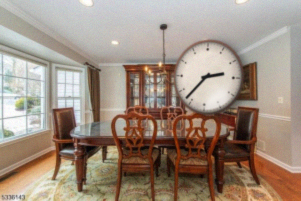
h=2 m=37
